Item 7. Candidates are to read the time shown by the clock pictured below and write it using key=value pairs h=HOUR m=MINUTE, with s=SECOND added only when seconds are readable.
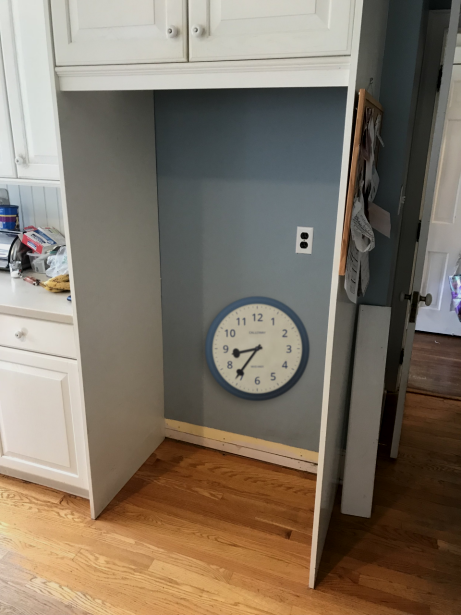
h=8 m=36
